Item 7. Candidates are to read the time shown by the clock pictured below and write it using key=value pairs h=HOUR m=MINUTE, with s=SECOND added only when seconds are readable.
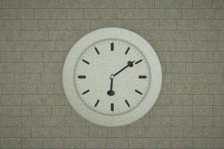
h=6 m=9
